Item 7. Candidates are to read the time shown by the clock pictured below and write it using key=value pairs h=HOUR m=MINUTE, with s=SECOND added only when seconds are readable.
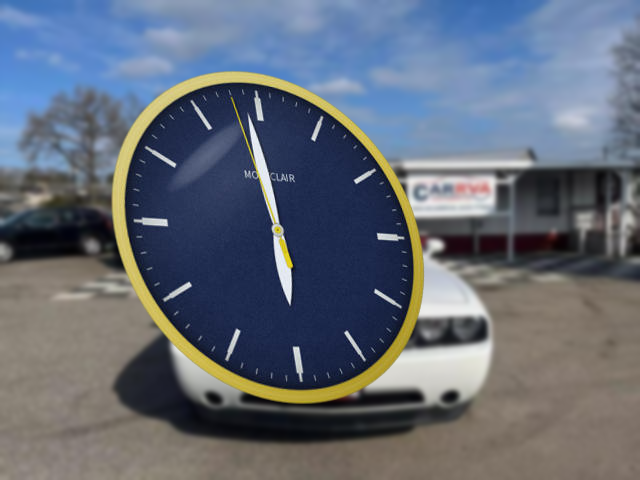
h=5 m=58 s=58
